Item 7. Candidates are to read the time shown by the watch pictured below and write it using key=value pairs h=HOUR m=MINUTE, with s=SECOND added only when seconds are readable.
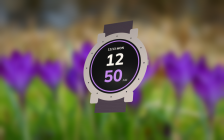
h=12 m=50
